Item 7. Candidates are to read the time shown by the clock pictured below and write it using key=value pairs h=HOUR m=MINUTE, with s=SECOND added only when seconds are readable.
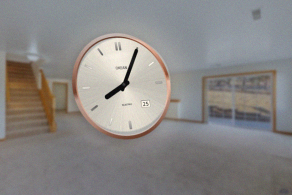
h=8 m=5
